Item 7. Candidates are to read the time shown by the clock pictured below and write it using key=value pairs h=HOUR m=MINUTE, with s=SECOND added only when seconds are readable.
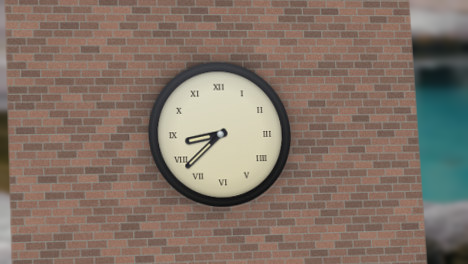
h=8 m=38
